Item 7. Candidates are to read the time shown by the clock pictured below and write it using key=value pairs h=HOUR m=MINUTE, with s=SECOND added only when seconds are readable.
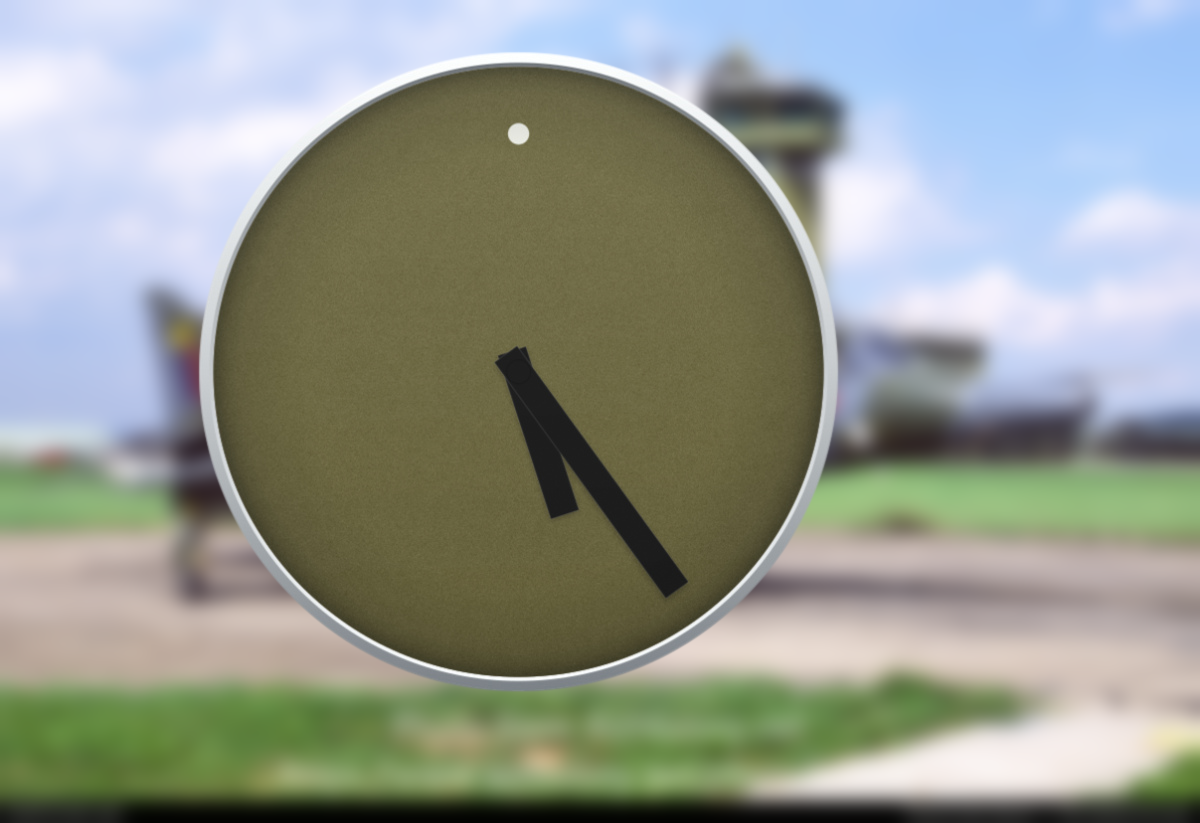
h=5 m=24
